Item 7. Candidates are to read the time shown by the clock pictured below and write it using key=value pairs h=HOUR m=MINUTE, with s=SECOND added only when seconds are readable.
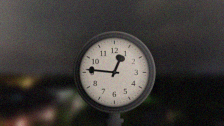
h=12 m=46
